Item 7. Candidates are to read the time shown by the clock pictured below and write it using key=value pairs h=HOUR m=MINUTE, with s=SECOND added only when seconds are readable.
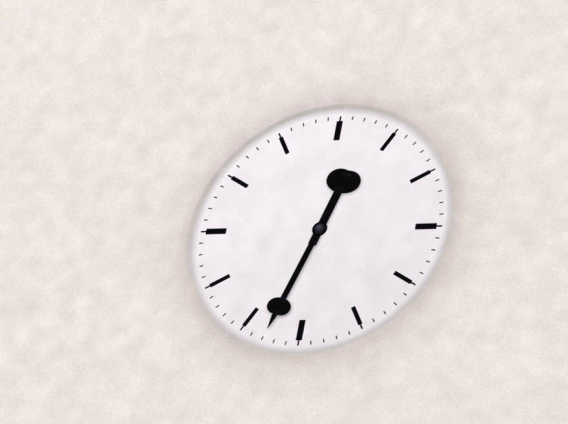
h=12 m=33
